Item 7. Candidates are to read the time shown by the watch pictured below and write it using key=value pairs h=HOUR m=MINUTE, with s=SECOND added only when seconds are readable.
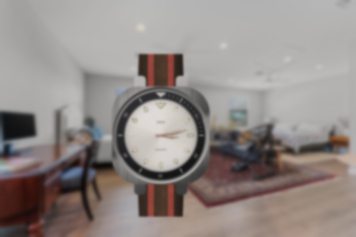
h=3 m=13
